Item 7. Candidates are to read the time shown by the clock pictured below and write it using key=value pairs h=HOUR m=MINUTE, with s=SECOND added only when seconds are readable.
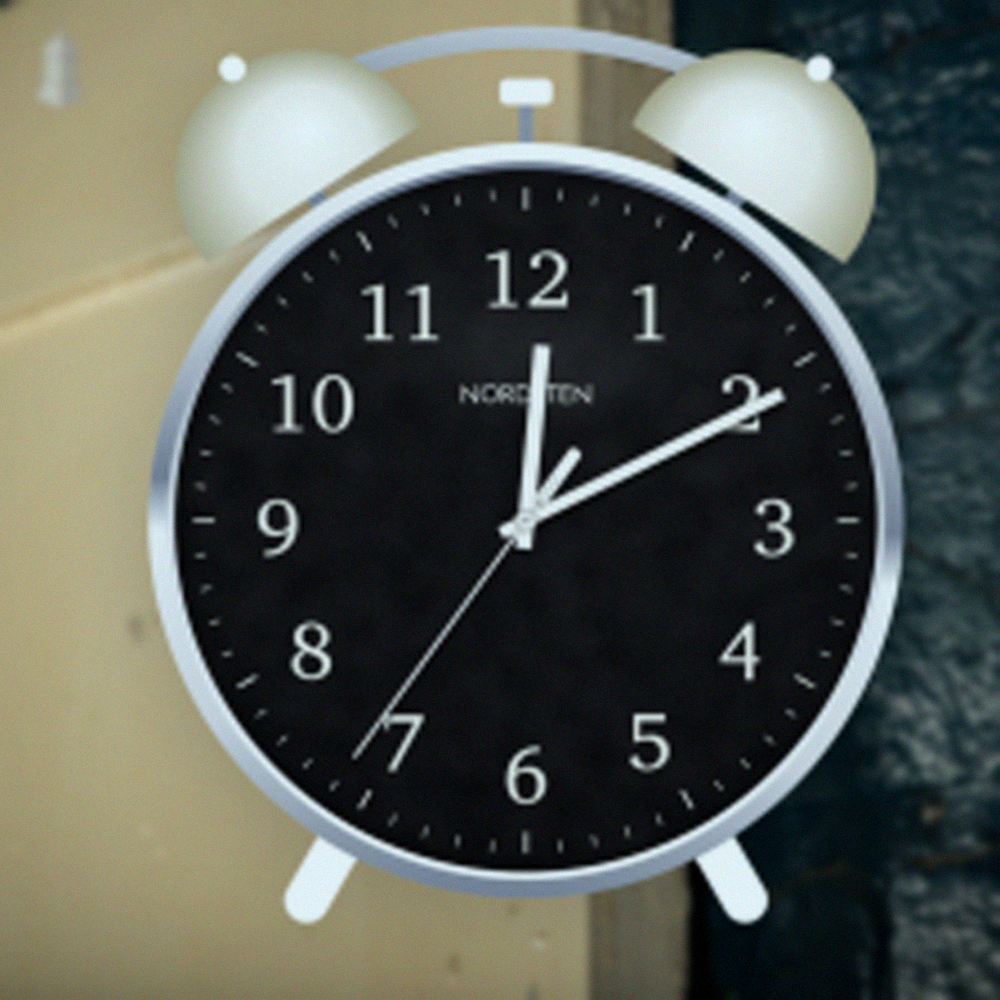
h=12 m=10 s=36
